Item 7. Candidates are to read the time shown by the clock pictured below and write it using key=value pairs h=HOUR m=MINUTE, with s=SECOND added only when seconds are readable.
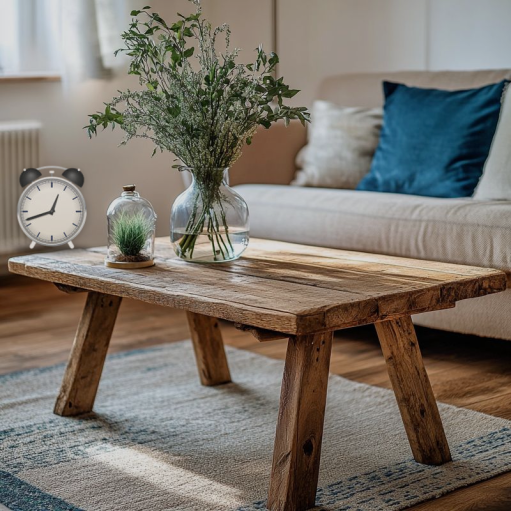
h=12 m=42
